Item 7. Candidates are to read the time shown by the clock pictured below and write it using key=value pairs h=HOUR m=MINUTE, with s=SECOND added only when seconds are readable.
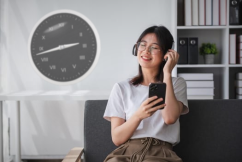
h=2 m=43
